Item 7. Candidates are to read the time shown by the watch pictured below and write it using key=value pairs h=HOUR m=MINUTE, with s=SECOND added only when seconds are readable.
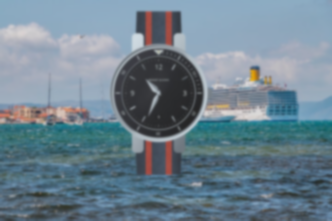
h=10 m=34
